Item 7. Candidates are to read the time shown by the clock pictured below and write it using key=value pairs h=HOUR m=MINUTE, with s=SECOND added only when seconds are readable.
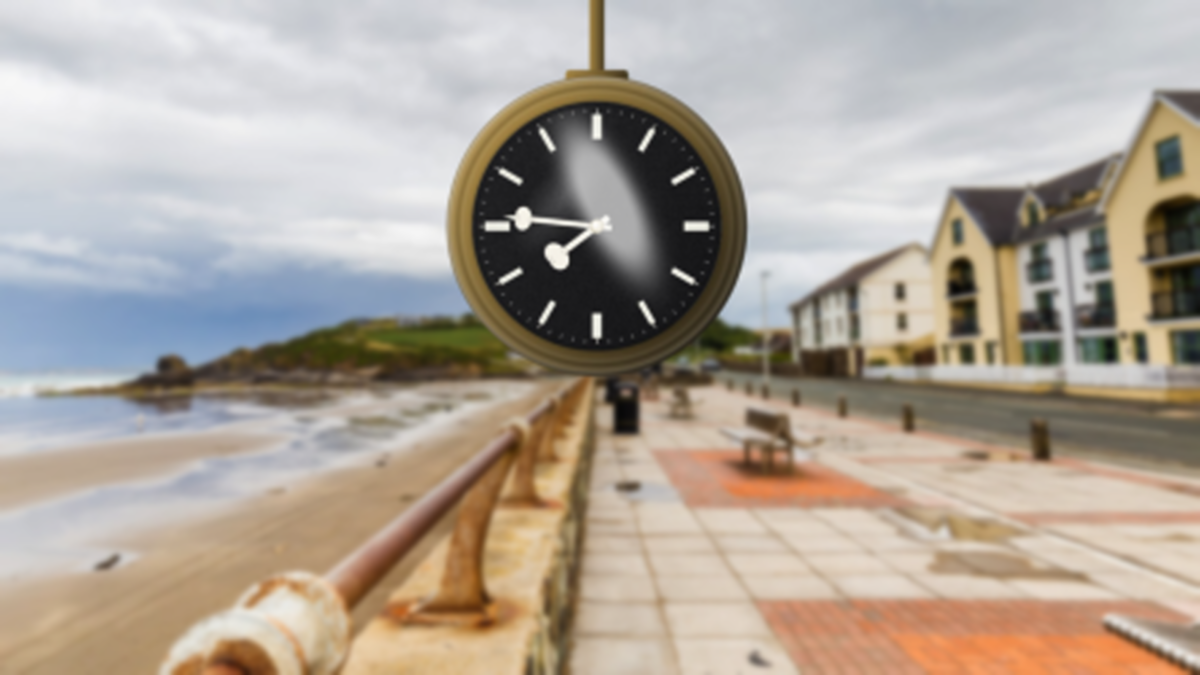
h=7 m=46
